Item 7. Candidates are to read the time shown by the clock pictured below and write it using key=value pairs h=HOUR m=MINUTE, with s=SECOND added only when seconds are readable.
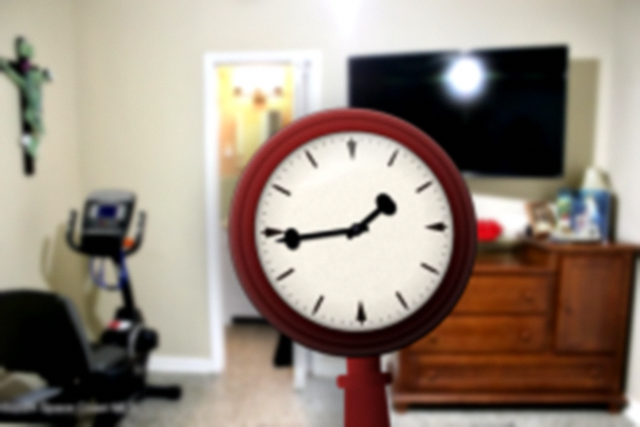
h=1 m=44
